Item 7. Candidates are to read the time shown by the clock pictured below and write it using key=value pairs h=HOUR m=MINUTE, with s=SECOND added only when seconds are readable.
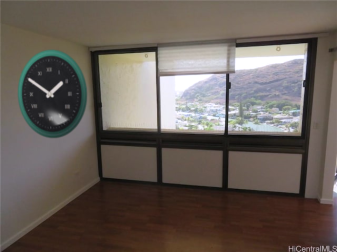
h=1 m=50
